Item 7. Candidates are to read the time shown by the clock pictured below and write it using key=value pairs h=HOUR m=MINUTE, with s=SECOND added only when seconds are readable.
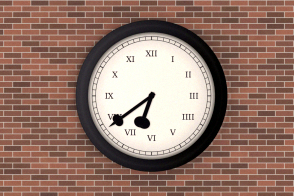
h=6 m=39
